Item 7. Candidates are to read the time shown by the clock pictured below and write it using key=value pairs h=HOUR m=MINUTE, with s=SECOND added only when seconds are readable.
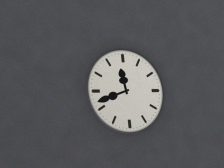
h=11 m=42
